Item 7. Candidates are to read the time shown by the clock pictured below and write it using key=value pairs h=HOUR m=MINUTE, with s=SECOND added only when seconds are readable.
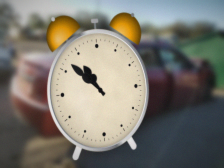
h=10 m=52
